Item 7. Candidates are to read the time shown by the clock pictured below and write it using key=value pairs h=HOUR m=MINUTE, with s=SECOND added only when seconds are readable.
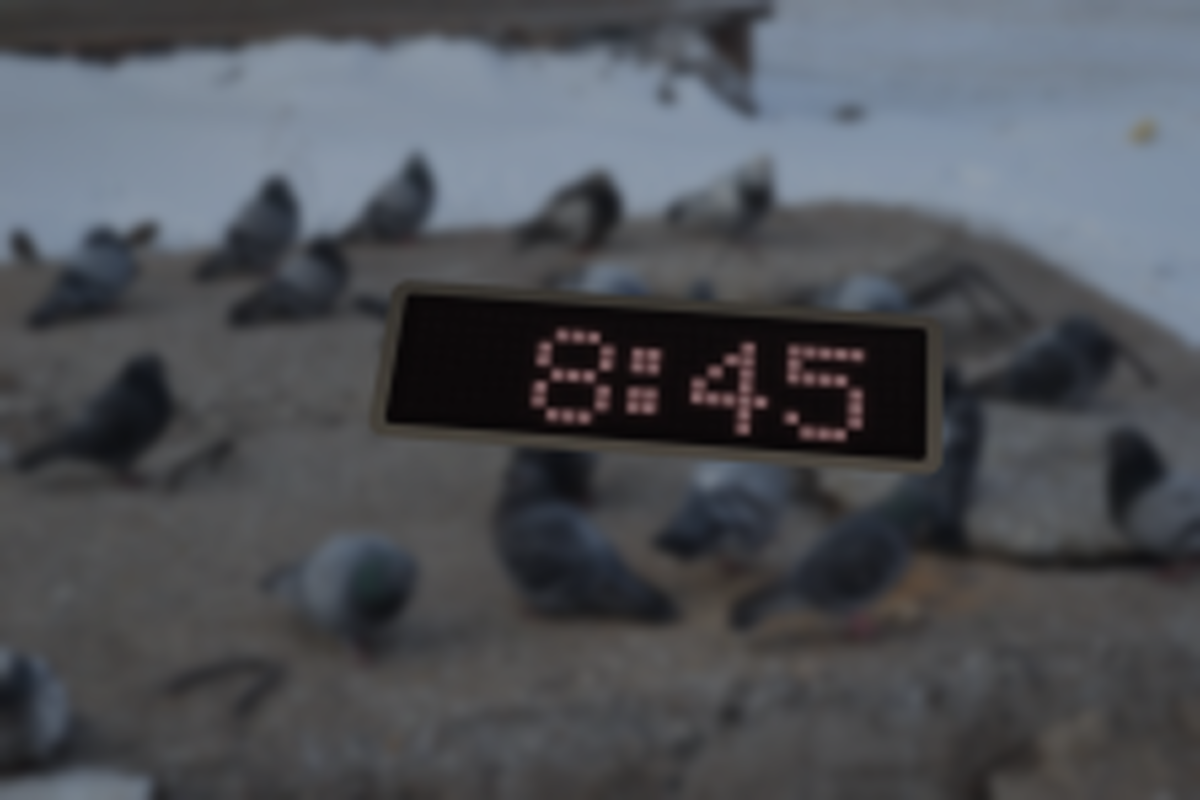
h=8 m=45
